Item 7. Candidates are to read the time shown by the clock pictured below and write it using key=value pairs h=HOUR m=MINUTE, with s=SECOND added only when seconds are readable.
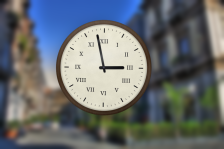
h=2 m=58
